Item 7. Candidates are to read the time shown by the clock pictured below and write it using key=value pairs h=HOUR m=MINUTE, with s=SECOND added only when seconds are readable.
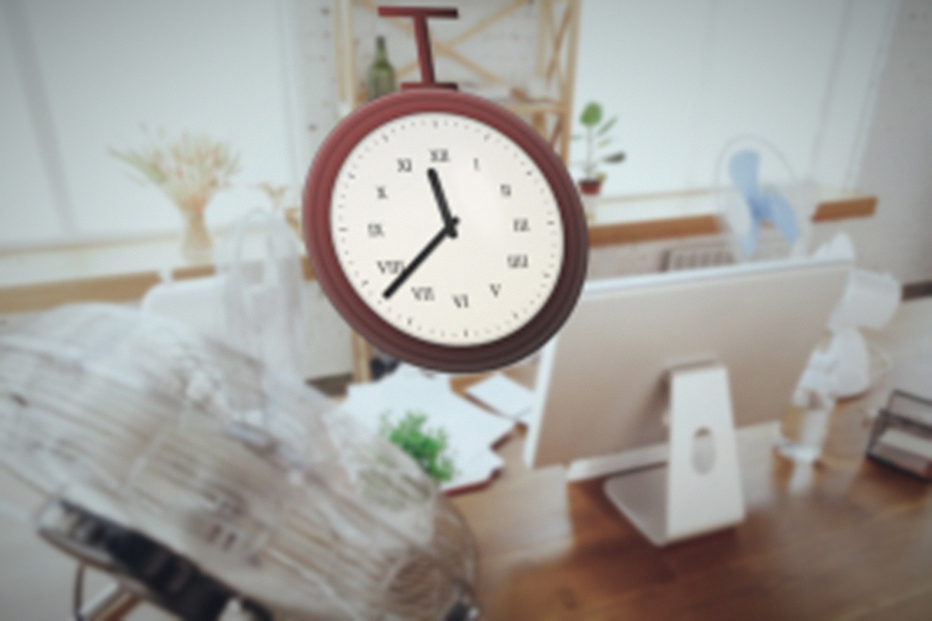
h=11 m=38
